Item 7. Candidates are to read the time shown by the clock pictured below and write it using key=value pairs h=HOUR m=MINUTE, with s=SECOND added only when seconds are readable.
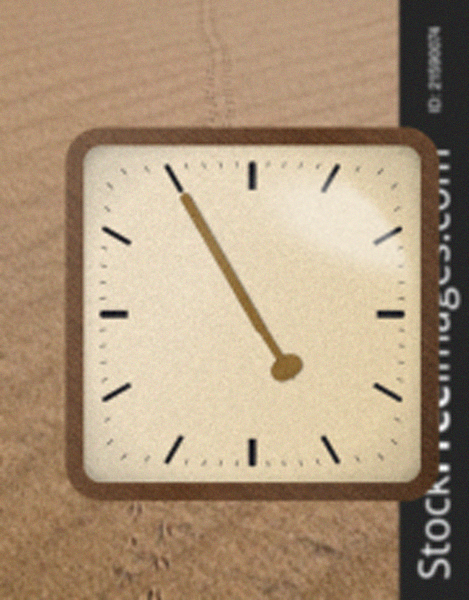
h=4 m=55
